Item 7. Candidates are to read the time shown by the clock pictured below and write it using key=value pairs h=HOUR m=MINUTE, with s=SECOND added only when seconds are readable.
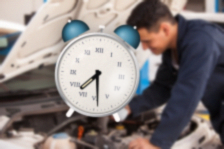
h=7 m=29
